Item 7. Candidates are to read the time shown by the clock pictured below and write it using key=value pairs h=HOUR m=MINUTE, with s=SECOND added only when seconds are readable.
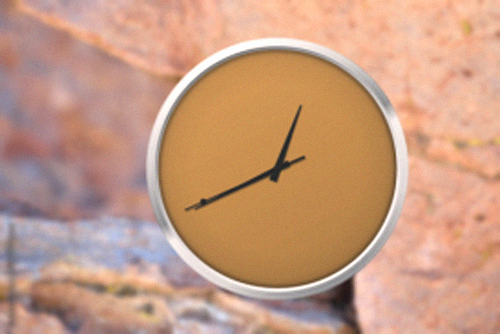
h=12 m=40 s=41
